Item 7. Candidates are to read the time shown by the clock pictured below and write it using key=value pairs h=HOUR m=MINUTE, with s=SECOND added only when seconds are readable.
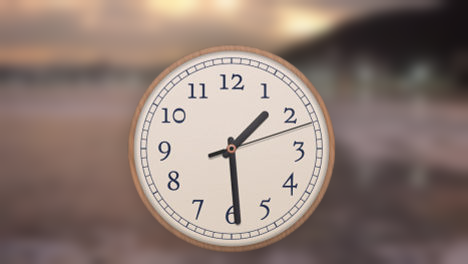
h=1 m=29 s=12
